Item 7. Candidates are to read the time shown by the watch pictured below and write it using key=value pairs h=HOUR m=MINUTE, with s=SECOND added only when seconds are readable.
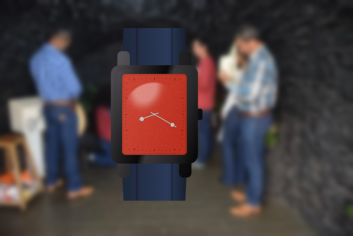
h=8 m=20
